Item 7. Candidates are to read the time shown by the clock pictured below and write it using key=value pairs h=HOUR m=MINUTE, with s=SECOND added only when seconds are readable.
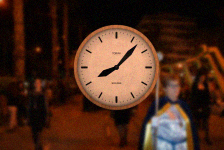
h=8 m=7
